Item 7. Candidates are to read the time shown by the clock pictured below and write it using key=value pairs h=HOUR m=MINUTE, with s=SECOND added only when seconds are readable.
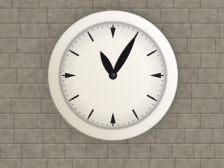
h=11 m=5
